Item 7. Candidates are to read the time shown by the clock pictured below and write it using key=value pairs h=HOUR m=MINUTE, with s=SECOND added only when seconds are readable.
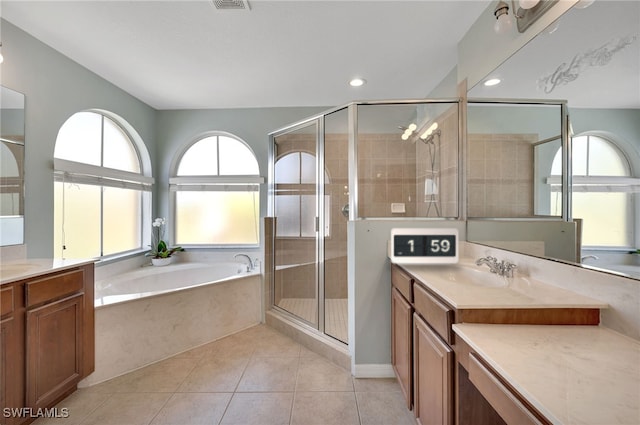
h=1 m=59
